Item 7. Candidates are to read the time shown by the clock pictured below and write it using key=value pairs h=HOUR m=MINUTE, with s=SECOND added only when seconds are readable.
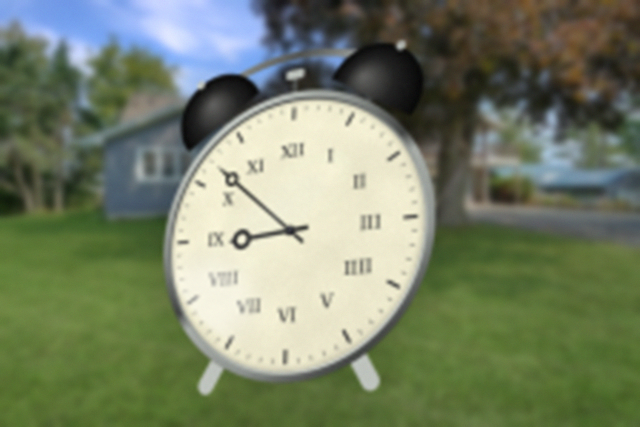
h=8 m=52
